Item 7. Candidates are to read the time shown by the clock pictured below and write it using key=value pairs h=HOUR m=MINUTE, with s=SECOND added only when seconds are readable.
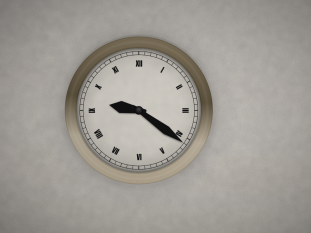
h=9 m=21
